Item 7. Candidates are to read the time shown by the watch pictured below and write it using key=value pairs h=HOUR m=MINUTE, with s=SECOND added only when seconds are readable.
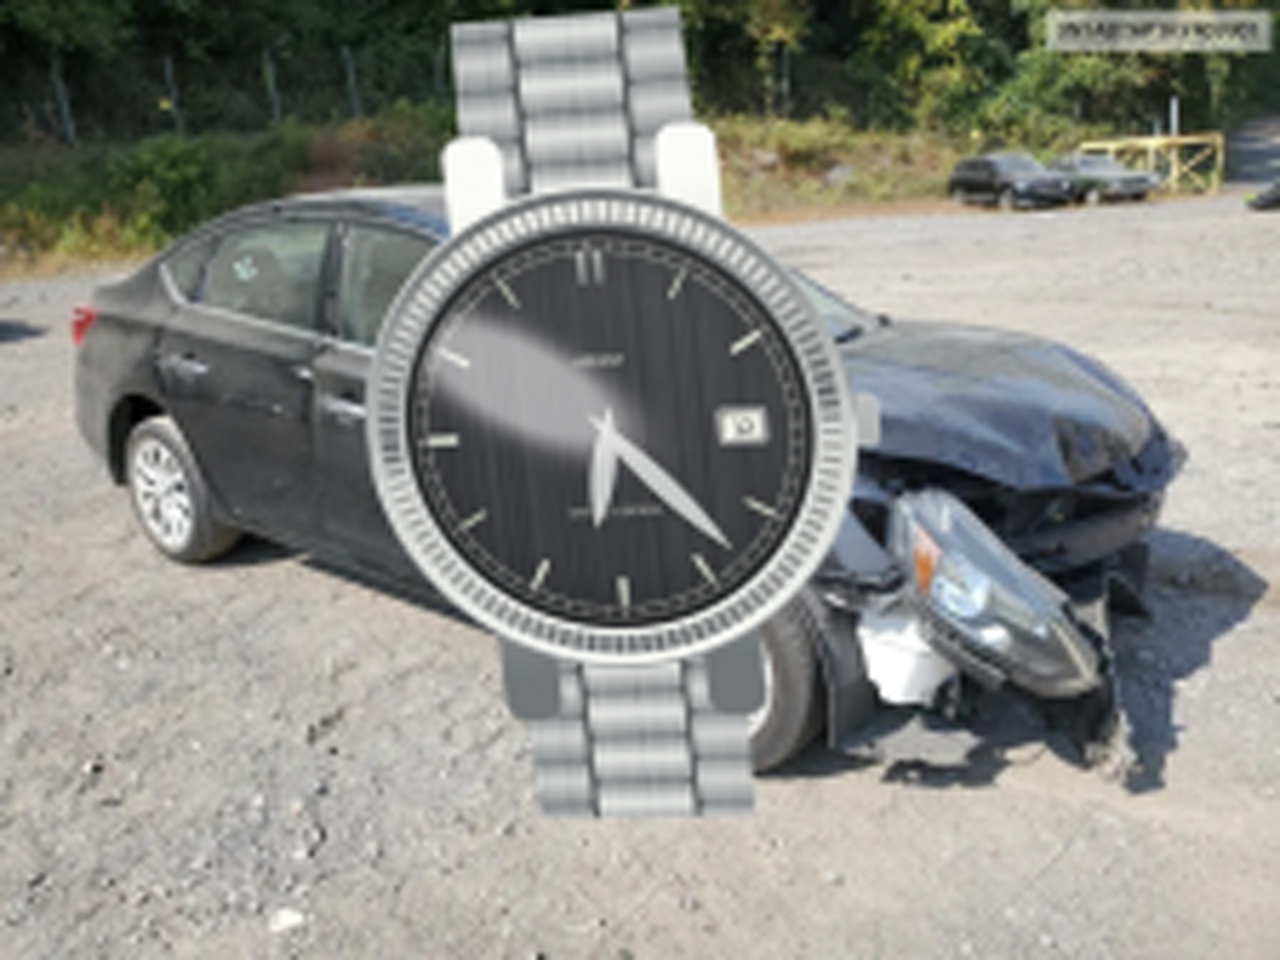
h=6 m=23
